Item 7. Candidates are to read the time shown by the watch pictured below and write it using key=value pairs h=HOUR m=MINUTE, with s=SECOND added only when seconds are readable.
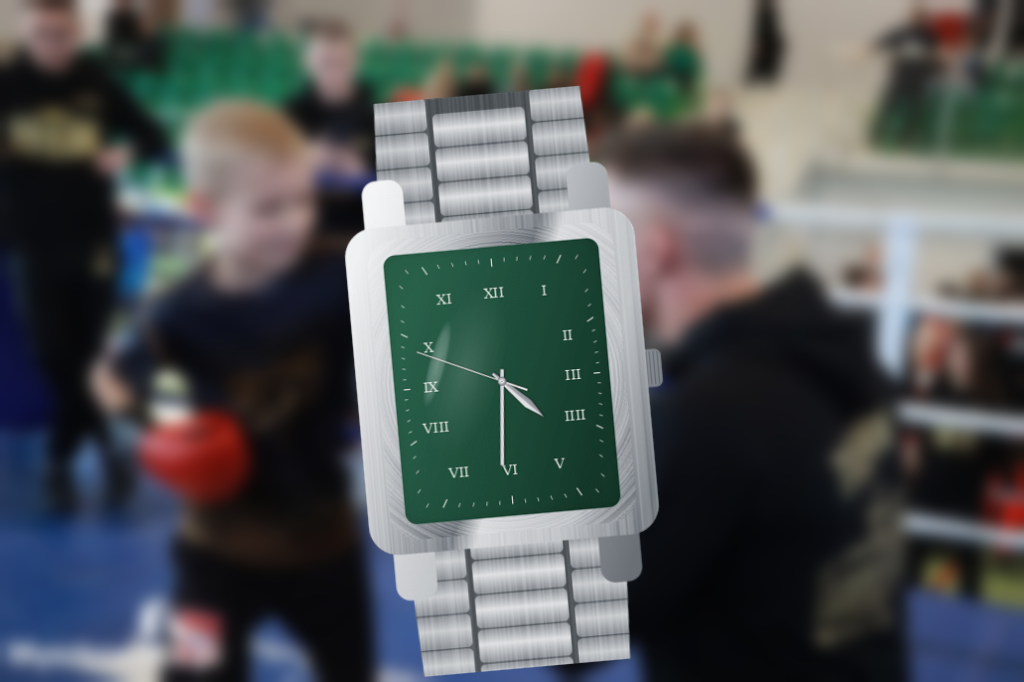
h=4 m=30 s=49
